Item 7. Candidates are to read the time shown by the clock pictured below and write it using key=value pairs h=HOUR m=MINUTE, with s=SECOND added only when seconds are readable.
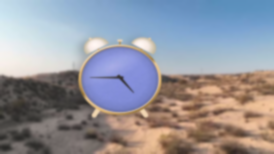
h=4 m=45
